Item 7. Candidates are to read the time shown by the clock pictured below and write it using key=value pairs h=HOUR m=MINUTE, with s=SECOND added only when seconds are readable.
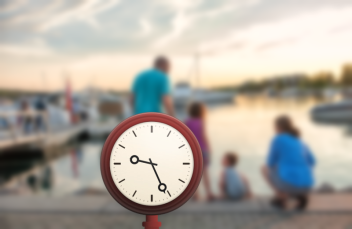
h=9 m=26
